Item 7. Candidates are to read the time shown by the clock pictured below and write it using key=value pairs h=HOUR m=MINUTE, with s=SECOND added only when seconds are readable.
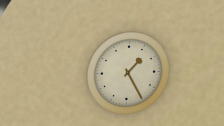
h=1 m=25
